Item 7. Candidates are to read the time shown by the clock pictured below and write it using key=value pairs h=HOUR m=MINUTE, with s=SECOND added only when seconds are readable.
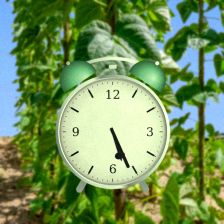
h=5 m=26
